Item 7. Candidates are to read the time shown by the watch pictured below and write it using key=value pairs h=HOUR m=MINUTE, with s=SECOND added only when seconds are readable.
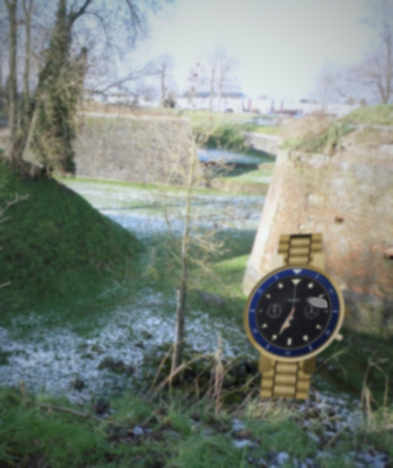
h=6 m=34
